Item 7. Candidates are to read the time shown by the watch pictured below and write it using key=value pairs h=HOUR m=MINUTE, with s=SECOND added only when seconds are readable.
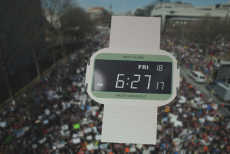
h=6 m=27 s=17
